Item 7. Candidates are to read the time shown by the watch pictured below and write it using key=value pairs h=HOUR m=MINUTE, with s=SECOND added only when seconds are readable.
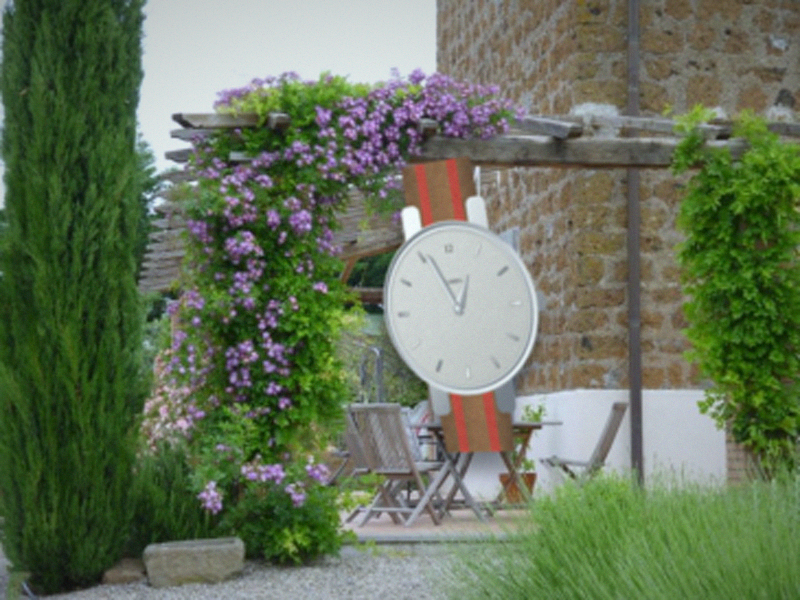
h=12 m=56
